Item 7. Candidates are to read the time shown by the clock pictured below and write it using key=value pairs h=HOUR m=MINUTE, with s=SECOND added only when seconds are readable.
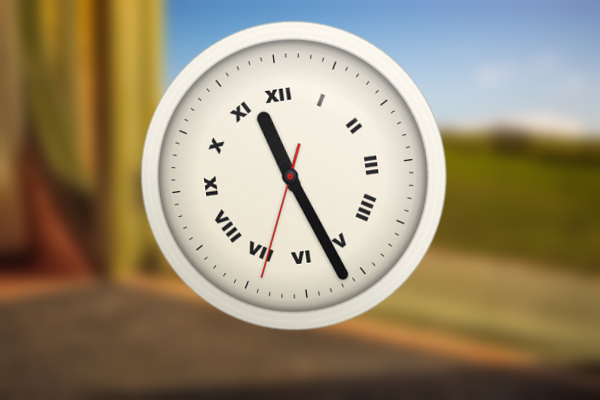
h=11 m=26 s=34
